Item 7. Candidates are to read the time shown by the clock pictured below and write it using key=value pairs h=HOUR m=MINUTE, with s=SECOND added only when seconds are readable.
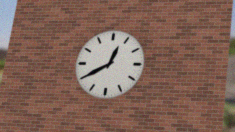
h=12 m=40
